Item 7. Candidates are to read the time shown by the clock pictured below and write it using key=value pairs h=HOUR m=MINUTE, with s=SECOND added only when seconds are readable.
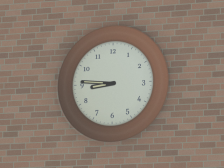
h=8 m=46
